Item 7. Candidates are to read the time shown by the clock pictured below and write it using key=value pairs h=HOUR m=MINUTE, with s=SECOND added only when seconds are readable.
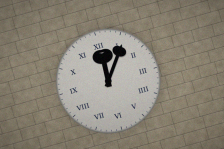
h=12 m=6
